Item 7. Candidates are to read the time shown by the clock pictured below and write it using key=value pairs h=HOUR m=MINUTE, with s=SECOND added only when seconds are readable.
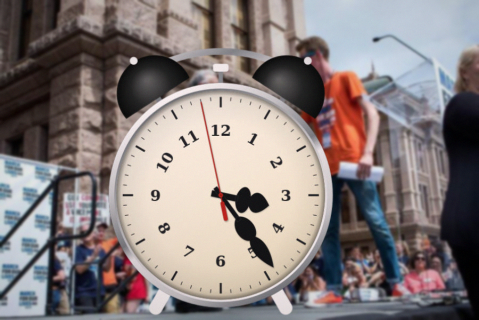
h=3 m=23 s=58
